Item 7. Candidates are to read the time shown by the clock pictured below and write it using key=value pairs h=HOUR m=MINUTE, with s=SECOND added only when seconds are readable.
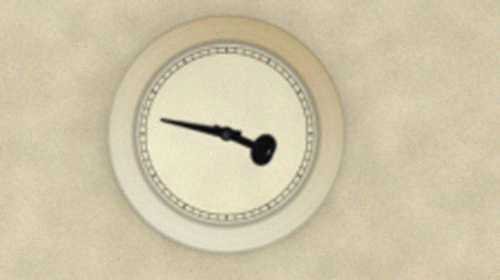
h=3 m=47
